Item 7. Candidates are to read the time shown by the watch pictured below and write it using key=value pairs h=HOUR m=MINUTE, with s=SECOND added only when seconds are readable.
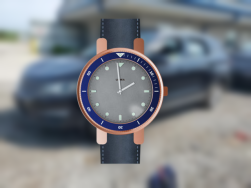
h=1 m=59
